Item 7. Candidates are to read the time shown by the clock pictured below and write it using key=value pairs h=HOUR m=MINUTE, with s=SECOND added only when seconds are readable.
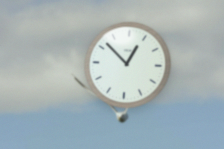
h=12 m=52
